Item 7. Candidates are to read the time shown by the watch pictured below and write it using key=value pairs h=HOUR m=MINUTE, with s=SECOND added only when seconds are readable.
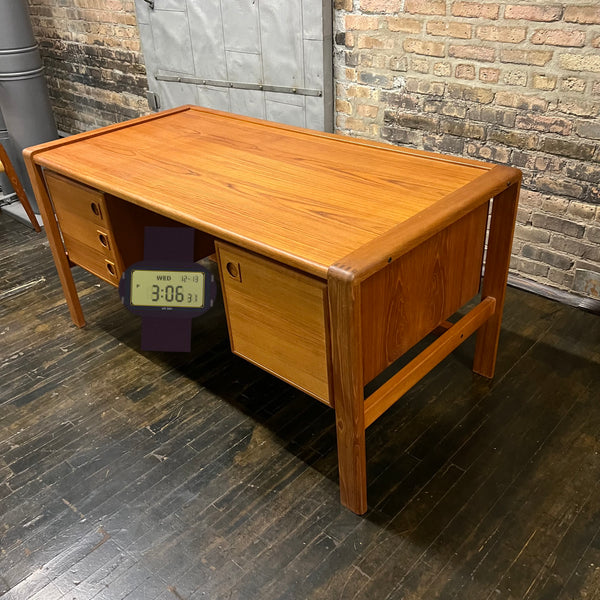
h=3 m=6 s=31
